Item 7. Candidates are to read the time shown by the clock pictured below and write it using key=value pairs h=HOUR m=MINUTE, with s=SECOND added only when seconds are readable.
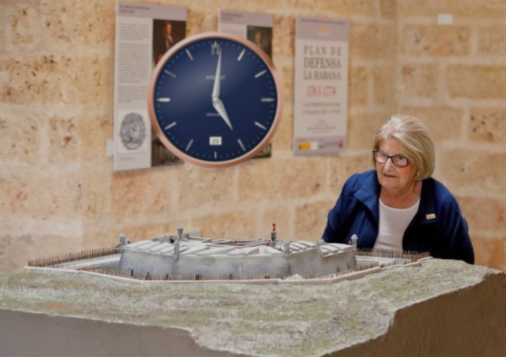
h=5 m=1
